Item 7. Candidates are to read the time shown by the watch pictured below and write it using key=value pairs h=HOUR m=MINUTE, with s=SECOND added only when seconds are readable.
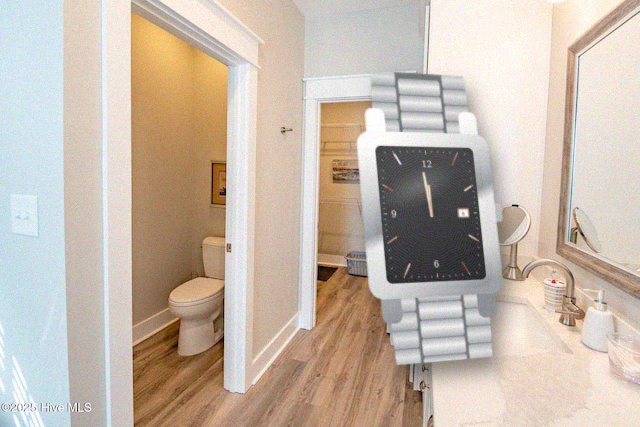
h=11 m=59
